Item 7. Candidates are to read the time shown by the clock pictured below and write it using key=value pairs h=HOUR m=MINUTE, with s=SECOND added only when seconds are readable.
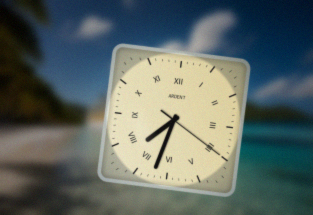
h=7 m=32 s=20
